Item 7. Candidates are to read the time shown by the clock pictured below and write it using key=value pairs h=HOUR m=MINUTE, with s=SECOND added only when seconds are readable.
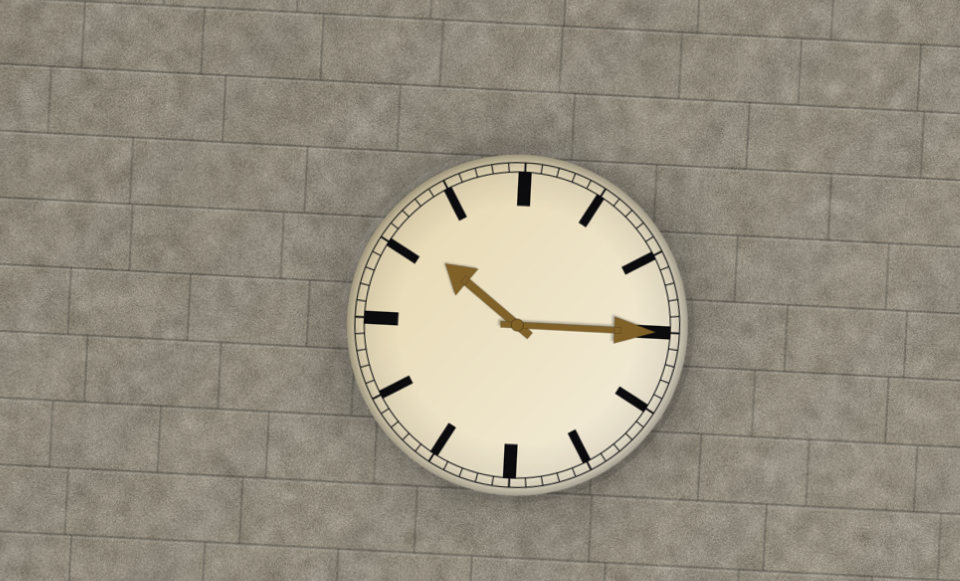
h=10 m=15
